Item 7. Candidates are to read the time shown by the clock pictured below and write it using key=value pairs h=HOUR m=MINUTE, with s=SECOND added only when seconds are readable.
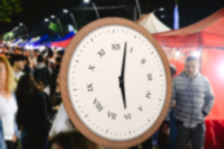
h=6 m=3
